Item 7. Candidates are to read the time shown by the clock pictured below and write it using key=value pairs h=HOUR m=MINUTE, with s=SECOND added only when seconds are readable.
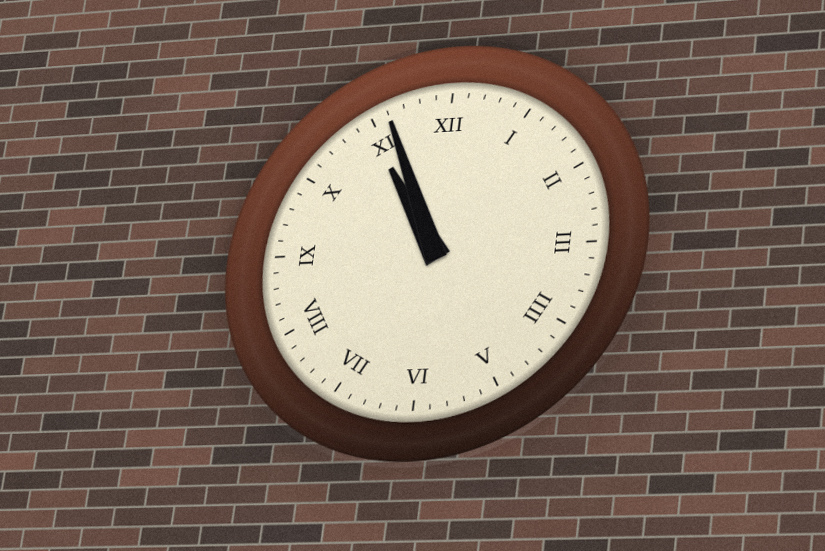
h=10 m=56
